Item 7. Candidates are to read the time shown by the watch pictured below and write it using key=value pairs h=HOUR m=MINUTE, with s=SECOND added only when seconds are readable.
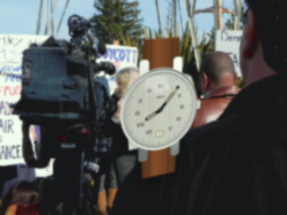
h=8 m=7
